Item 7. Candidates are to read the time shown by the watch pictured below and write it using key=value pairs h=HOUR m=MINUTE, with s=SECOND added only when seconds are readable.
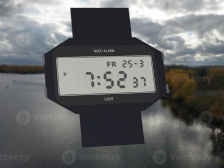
h=7 m=52 s=37
